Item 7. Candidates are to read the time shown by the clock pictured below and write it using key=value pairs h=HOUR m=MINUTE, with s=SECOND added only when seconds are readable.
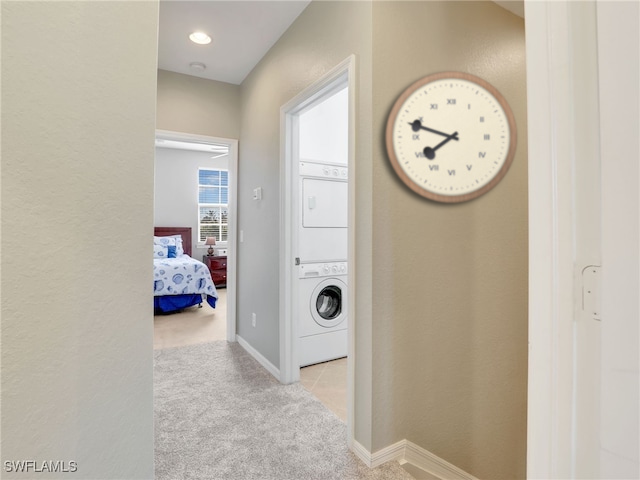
h=7 m=48
